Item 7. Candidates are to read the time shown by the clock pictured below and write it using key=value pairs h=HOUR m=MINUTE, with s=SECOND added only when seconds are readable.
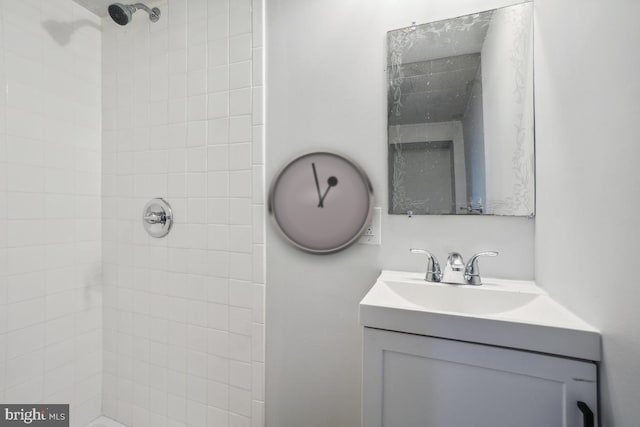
h=12 m=58
